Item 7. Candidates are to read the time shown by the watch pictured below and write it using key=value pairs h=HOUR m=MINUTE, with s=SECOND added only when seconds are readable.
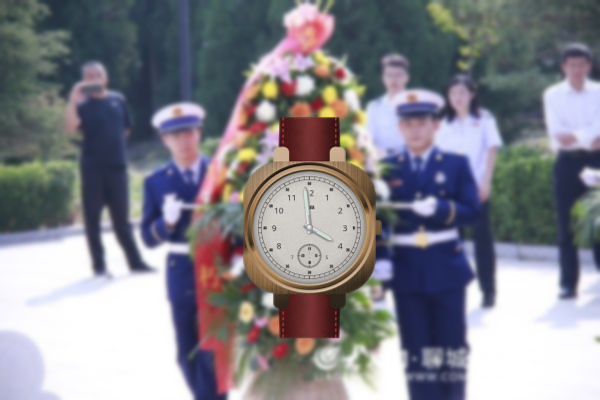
h=3 m=59
